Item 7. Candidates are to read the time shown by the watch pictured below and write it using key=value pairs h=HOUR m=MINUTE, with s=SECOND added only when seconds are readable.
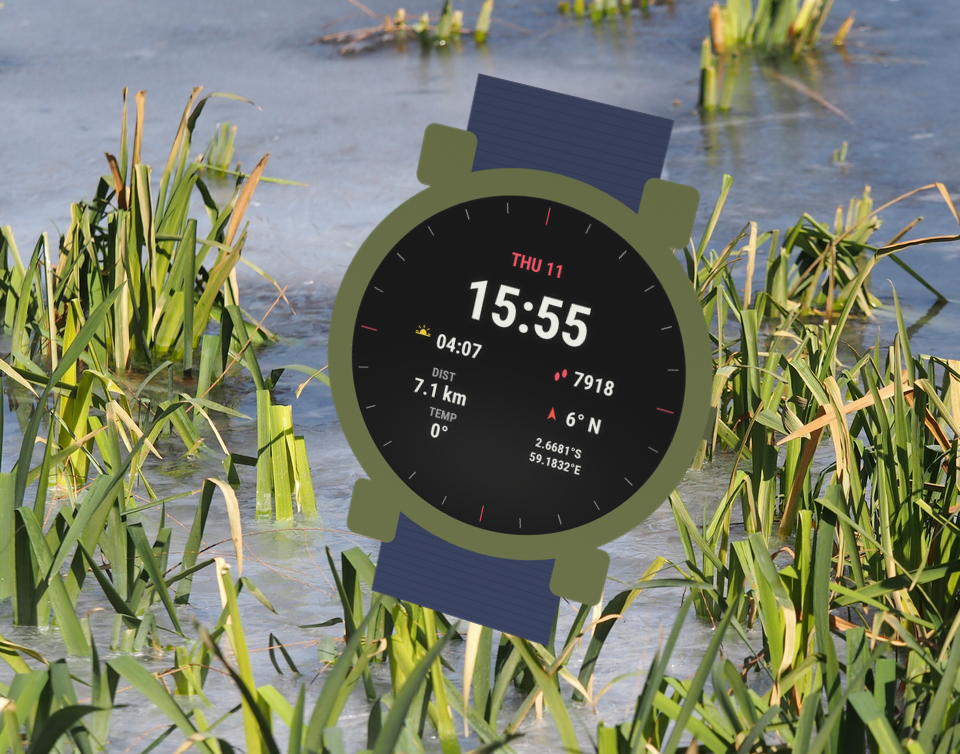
h=15 m=55
